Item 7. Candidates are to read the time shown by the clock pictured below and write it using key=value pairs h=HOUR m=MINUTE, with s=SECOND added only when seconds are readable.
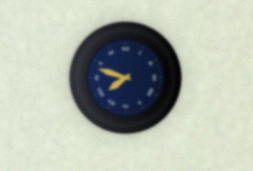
h=7 m=48
